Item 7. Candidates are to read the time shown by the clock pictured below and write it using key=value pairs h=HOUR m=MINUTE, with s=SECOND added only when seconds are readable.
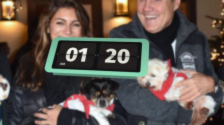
h=1 m=20
